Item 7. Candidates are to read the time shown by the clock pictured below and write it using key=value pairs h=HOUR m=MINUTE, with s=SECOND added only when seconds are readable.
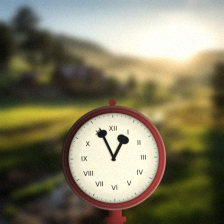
h=12 m=56
